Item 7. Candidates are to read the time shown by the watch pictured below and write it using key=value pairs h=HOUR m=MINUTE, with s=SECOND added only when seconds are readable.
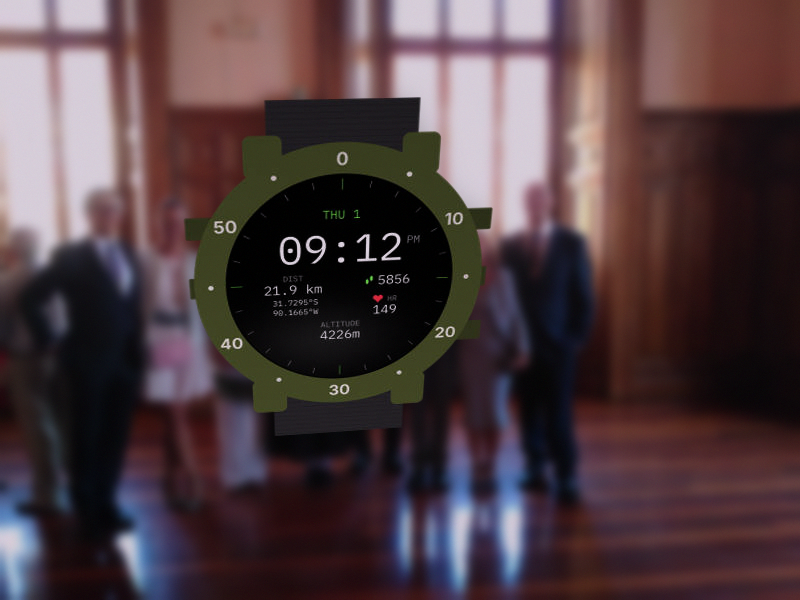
h=9 m=12
